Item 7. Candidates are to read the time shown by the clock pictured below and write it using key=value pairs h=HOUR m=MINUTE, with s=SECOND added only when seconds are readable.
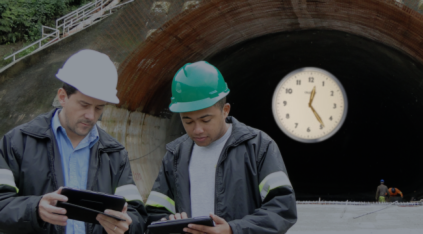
h=12 m=24
